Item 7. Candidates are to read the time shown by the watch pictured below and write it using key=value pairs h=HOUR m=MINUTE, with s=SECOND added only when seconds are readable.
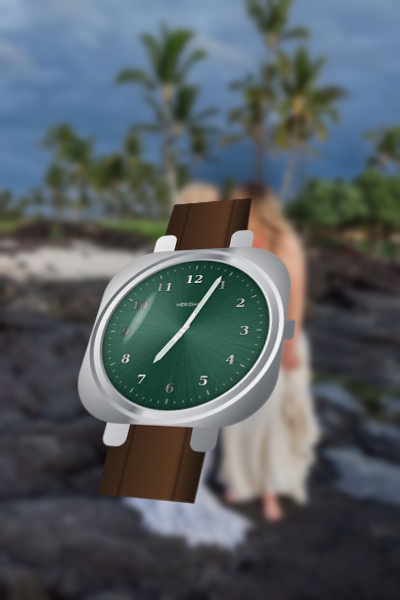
h=7 m=4
